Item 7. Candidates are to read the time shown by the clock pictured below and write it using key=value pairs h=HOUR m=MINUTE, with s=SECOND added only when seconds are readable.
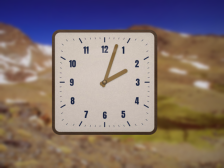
h=2 m=3
